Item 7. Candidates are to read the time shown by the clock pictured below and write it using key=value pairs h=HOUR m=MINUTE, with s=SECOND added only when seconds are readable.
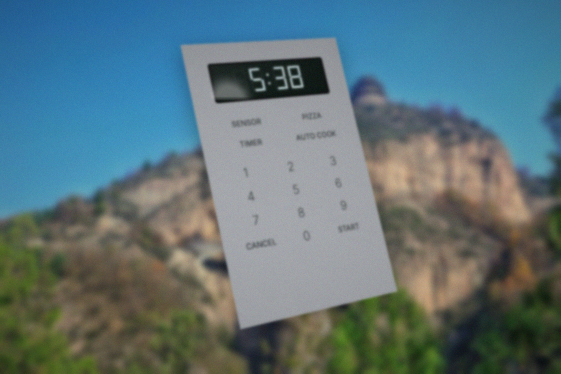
h=5 m=38
